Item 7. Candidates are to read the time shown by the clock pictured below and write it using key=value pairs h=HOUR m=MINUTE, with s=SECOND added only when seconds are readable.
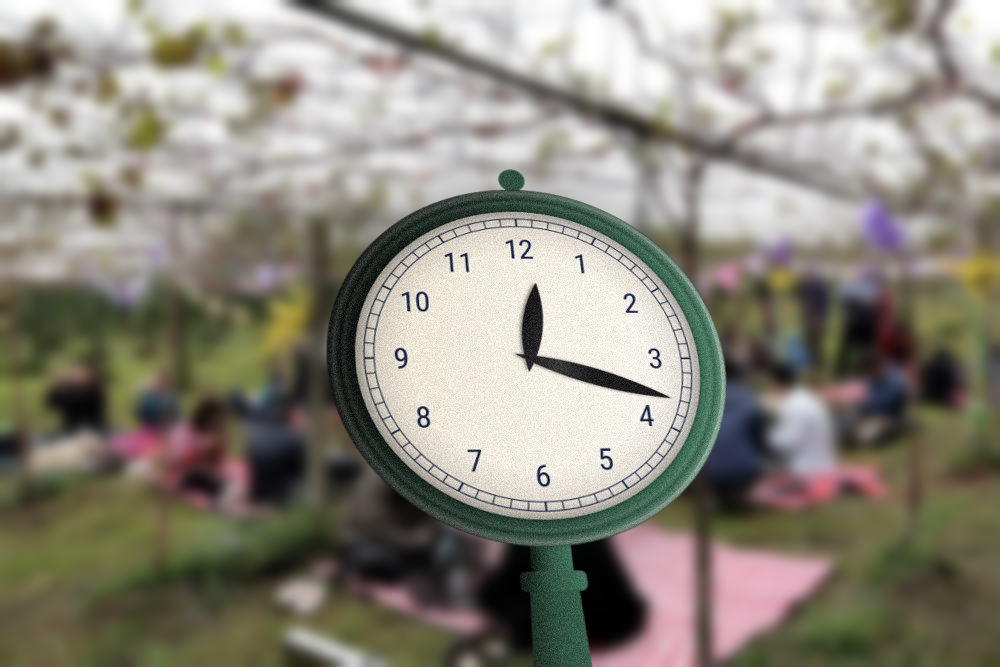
h=12 m=18
